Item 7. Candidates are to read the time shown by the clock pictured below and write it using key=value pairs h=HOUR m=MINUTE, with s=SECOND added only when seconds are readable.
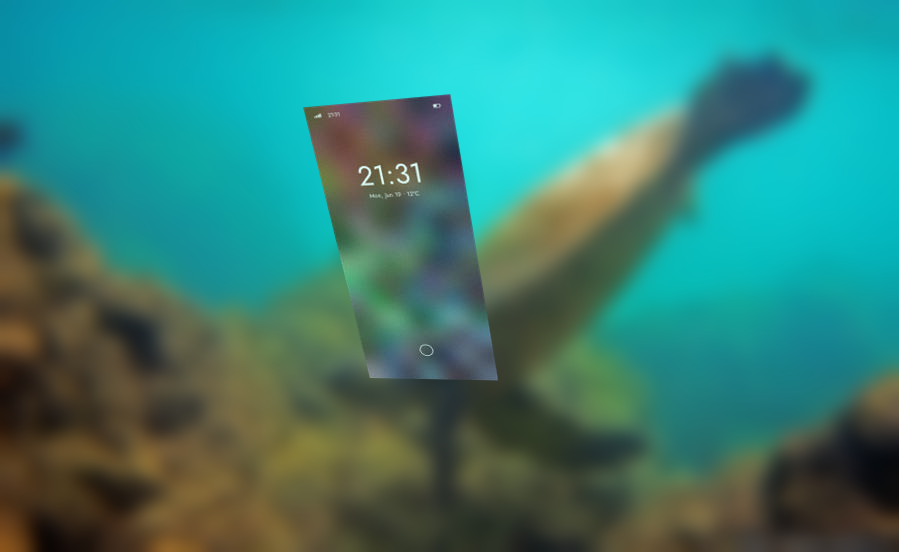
h=21 m=31
